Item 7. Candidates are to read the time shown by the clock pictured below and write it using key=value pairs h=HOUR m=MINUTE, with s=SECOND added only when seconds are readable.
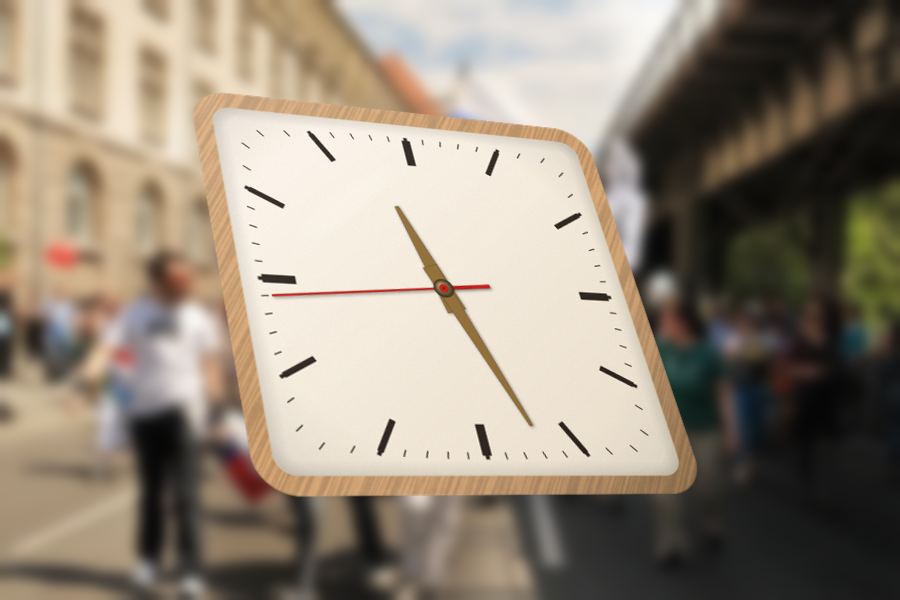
h=11 m=26 s=44
